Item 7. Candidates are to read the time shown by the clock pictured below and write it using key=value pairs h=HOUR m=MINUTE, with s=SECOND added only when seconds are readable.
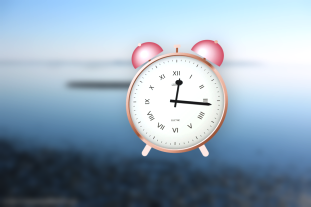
h=12 m=16
